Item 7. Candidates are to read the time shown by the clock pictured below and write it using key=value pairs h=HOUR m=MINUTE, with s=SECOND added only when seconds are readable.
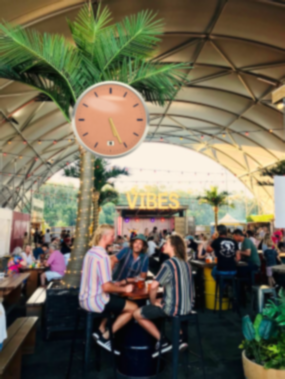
h=5 m=26
